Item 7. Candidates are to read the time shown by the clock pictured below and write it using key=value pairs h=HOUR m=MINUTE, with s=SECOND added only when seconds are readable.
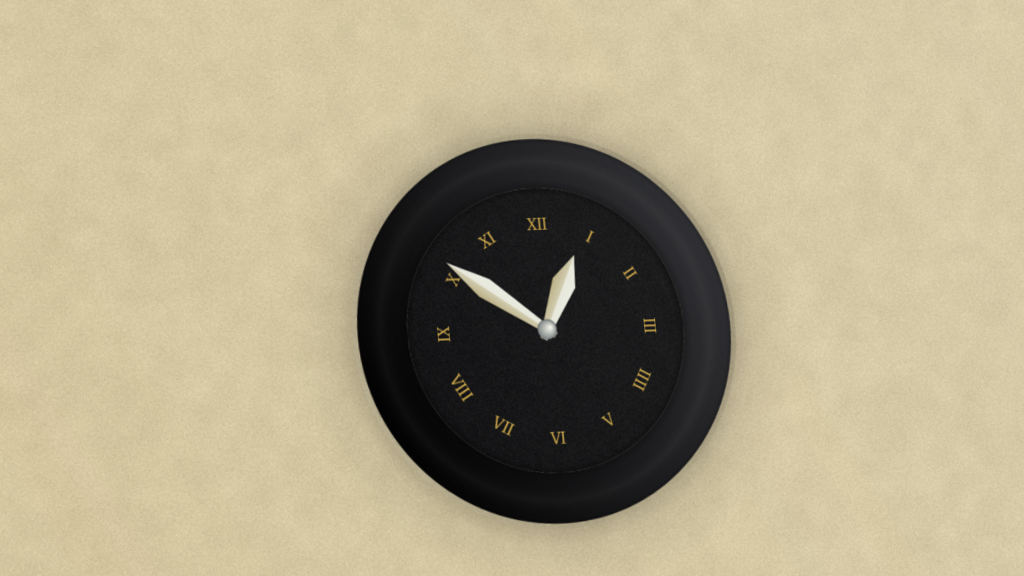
h=12 m=51
